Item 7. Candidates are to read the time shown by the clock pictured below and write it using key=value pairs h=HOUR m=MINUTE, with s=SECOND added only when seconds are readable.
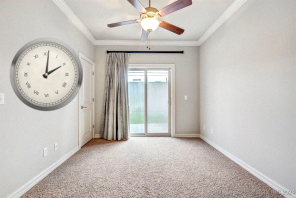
h=2 m=1
